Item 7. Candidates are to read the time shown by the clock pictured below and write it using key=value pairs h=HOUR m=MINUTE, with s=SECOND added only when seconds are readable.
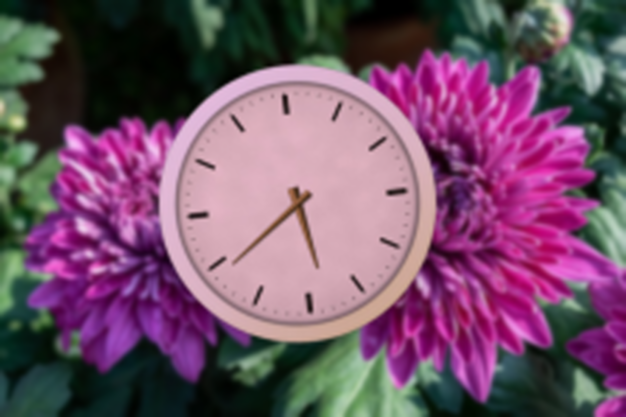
h=5 m=39
